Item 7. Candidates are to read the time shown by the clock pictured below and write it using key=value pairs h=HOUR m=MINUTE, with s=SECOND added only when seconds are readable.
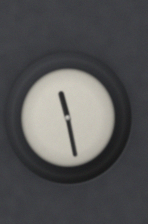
h=11 m=28
